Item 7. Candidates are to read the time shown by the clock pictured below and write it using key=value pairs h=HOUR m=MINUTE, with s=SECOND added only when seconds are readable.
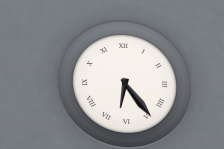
h=6 m=24
